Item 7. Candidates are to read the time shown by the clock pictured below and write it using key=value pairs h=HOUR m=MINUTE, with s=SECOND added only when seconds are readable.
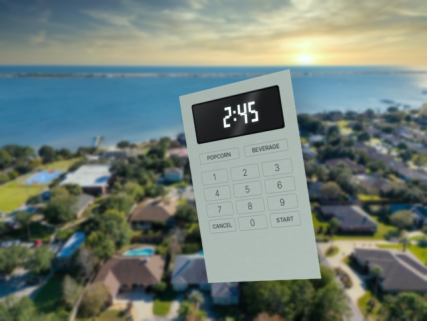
h=2 m=45
